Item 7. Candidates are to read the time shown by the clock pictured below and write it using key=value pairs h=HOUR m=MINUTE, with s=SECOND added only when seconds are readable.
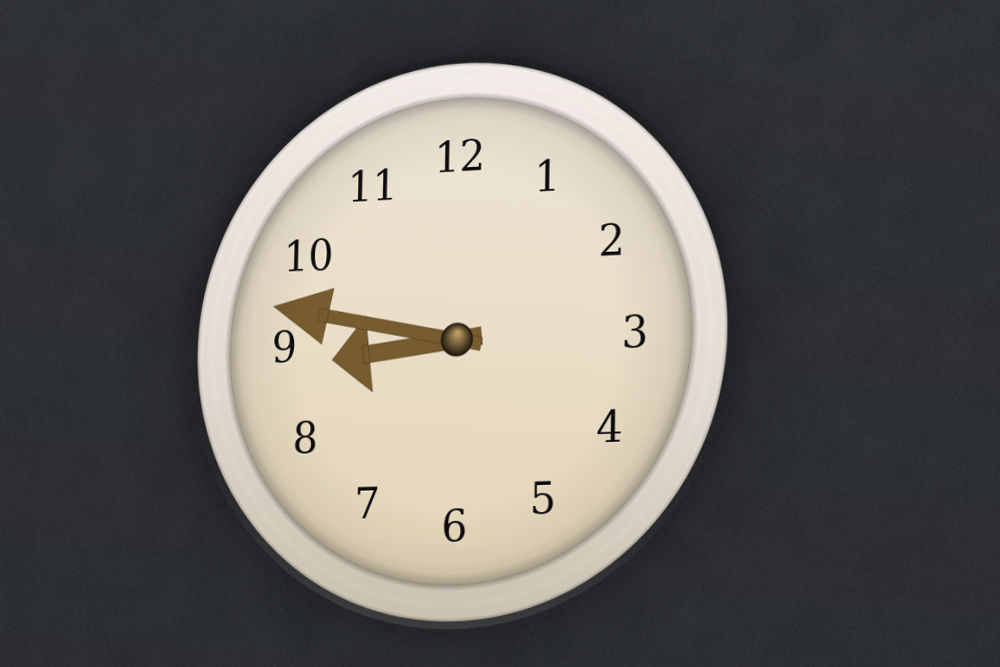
h=8 m=47
